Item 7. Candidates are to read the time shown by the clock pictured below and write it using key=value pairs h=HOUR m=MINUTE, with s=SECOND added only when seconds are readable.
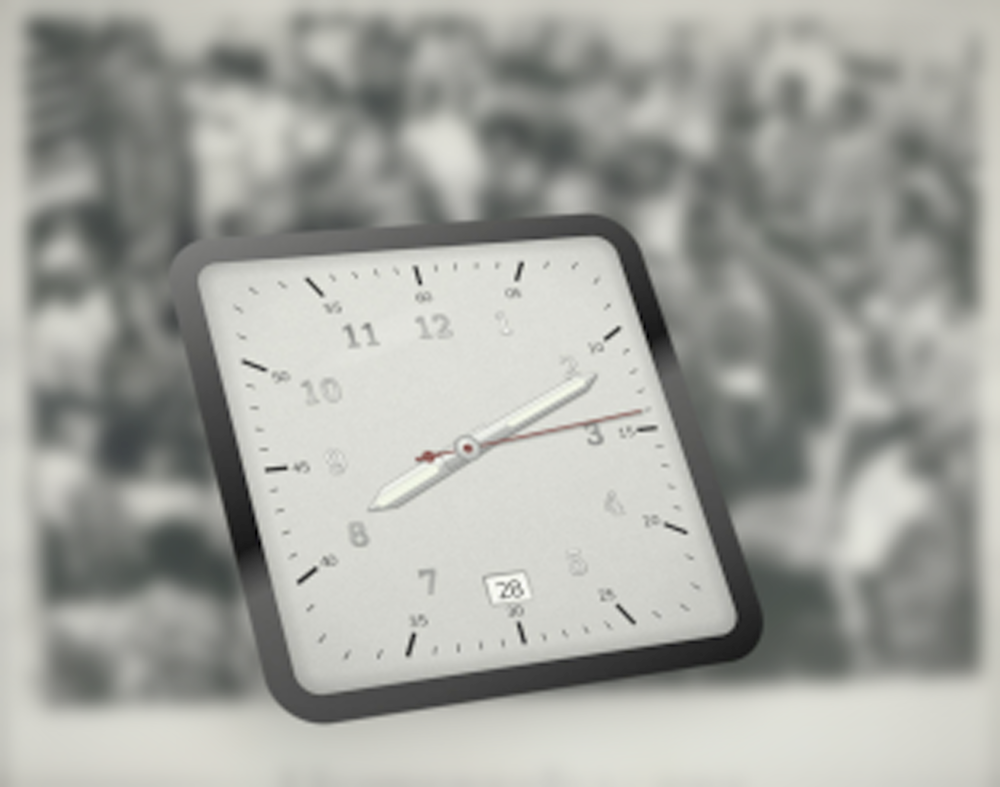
h=8 m=11 s=14
